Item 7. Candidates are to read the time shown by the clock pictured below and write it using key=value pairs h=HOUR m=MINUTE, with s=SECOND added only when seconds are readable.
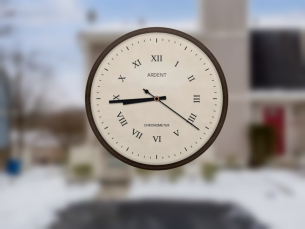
h=8 m=44 s=21
